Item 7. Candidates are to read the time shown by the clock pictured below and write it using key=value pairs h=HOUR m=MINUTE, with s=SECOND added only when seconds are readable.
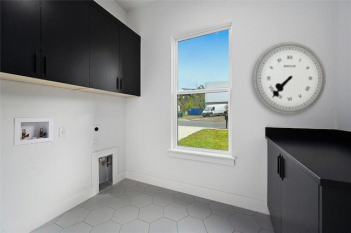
h=7 m=37
